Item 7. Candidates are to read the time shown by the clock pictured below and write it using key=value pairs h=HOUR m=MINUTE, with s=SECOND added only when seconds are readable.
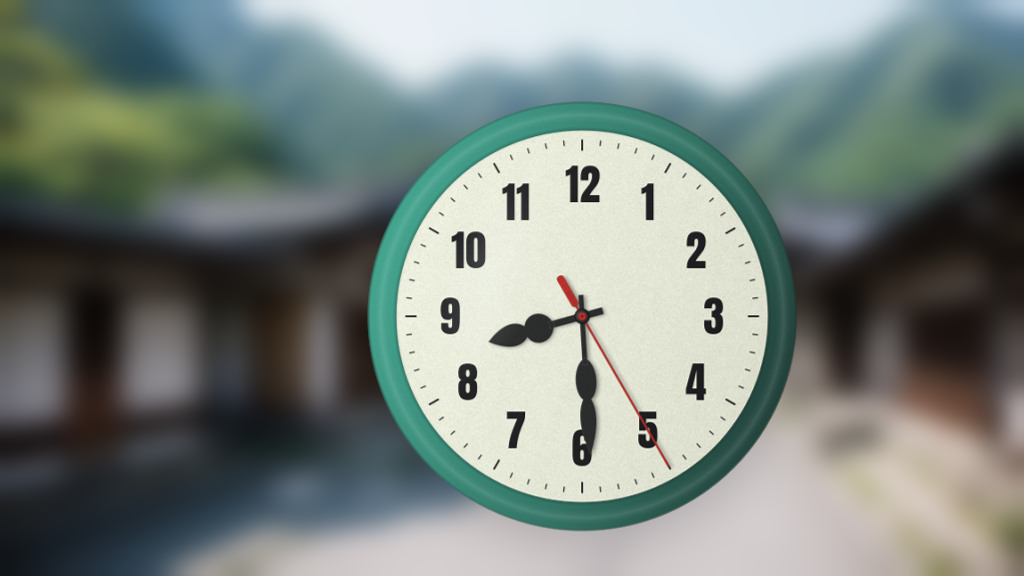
h=8 m=29 s=25
